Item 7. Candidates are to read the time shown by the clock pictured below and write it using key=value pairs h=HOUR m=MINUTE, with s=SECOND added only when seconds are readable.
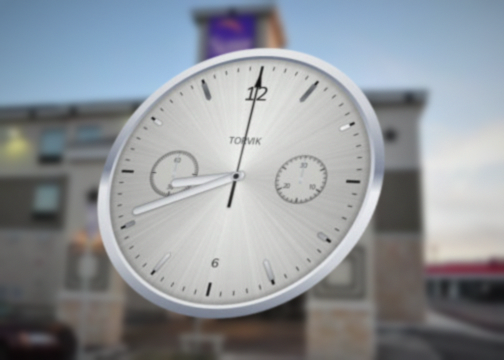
h=8 m=41
